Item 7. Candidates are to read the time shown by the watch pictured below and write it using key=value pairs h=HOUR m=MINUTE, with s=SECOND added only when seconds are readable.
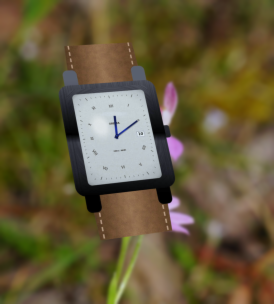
h=12 m=10
